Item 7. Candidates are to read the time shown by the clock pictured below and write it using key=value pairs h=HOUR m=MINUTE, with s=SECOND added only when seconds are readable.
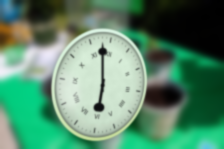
h=5 m=58
